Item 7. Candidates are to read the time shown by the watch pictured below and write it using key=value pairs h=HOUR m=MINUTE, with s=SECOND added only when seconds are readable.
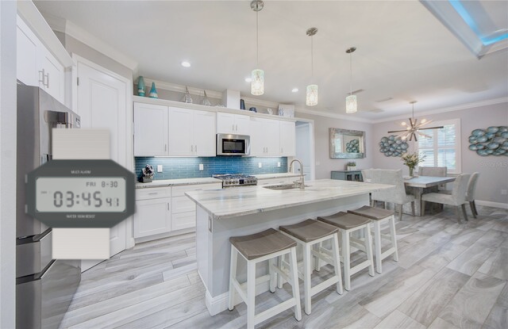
h=3 m=45 s=41
